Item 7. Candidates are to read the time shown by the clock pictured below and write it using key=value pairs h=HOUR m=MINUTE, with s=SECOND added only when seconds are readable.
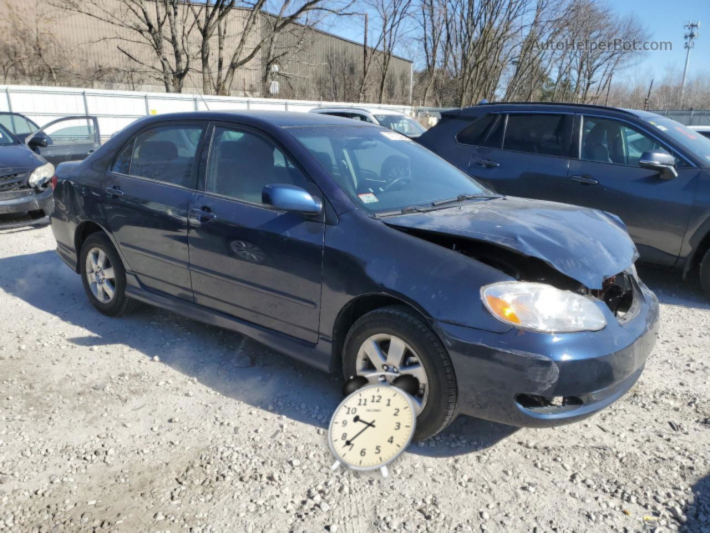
h=9 m=37
